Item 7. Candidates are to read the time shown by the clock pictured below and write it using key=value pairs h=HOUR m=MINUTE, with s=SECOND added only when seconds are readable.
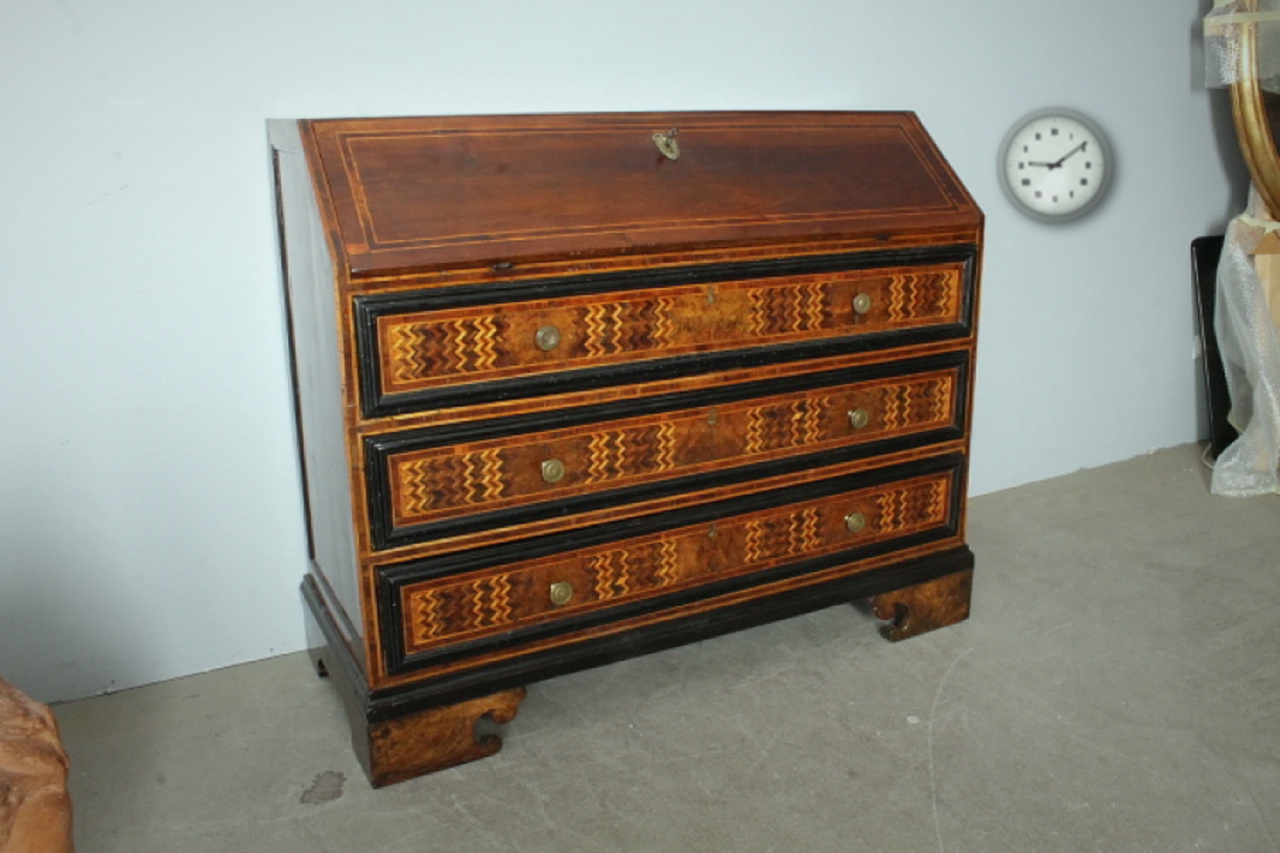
h=9 m=9
